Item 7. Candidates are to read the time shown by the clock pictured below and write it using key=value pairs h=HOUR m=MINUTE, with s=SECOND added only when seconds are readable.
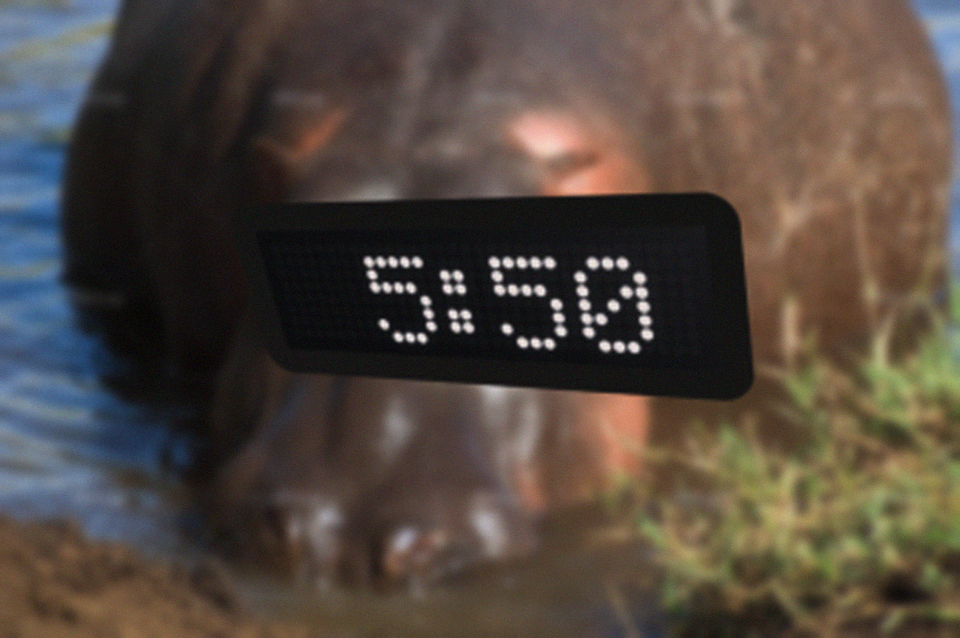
h=5 m=50
